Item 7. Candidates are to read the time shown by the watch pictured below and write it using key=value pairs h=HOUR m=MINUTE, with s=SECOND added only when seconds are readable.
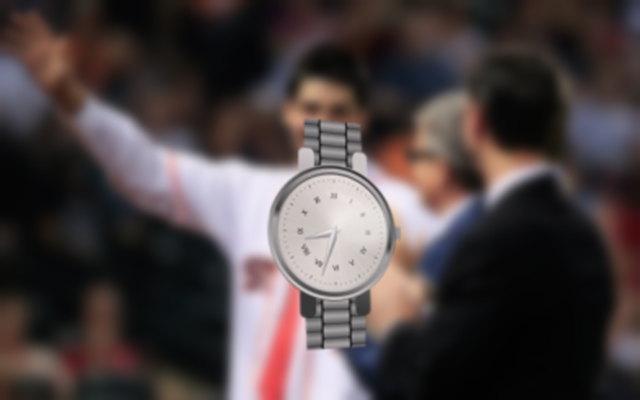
h=8 m=33
